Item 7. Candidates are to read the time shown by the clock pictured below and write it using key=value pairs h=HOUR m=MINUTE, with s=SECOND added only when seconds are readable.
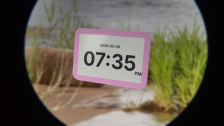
h=7 m=35
